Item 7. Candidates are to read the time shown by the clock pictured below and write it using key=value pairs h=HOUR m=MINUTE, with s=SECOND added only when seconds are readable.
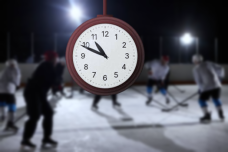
h=10 m=49
